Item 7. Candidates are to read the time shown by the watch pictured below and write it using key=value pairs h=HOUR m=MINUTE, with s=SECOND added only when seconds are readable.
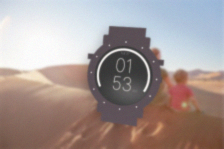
h=1 m=53
